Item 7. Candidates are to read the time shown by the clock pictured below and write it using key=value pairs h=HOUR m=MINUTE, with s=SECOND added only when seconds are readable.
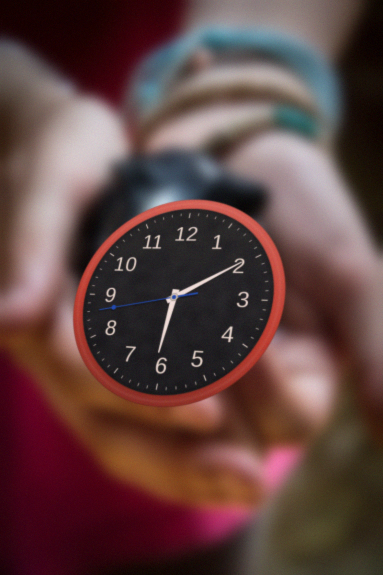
h=6 m=9 s=43
